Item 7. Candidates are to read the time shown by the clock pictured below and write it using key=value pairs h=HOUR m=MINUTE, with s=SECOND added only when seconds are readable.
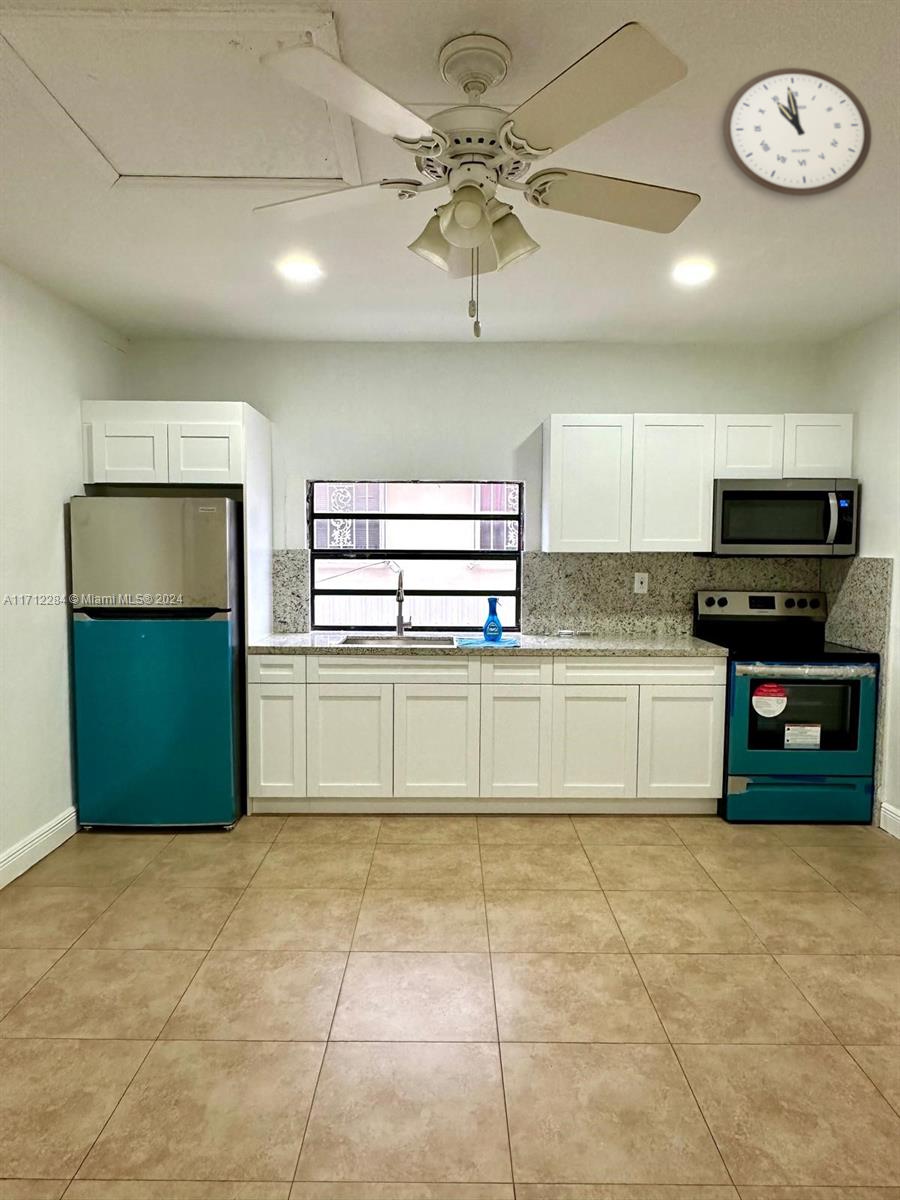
h=10 m=59
